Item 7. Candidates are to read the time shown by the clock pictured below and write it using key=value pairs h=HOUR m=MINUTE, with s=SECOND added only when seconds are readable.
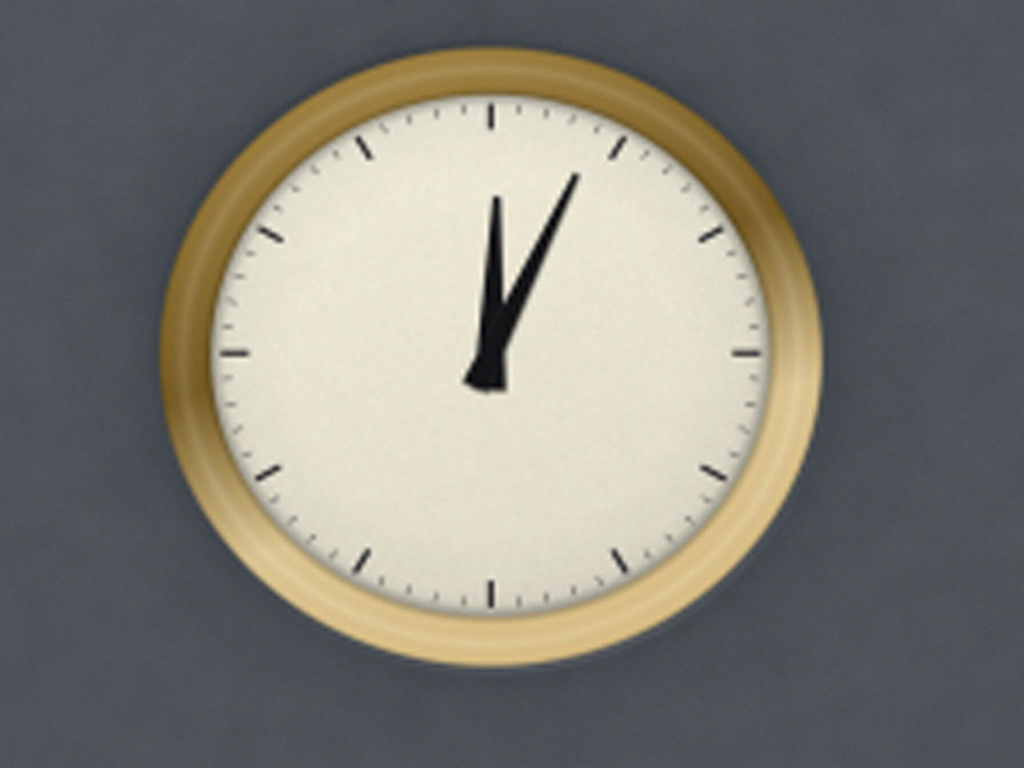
h=12 m=4
